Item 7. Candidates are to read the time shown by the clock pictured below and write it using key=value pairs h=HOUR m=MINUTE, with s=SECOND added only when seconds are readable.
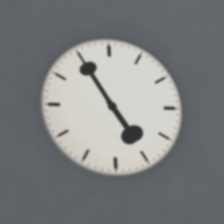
h=4 m=55
